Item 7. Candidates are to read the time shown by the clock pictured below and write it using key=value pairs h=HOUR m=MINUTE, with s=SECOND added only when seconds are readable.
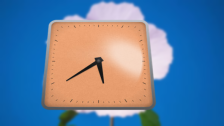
h=5 m=39
